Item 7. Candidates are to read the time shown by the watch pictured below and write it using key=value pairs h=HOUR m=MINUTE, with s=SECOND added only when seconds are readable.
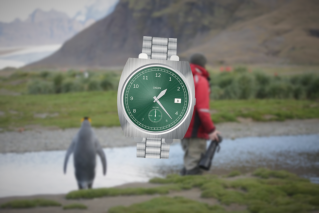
h=1 m=23
